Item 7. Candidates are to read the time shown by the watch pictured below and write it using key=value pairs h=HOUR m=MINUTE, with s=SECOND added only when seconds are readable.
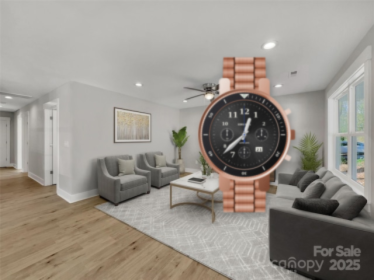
h=12 m=38
